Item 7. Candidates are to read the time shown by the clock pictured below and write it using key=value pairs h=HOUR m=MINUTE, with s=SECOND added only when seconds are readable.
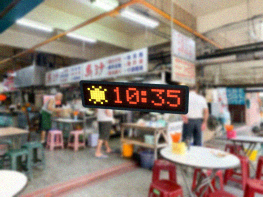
h=10 m=35
